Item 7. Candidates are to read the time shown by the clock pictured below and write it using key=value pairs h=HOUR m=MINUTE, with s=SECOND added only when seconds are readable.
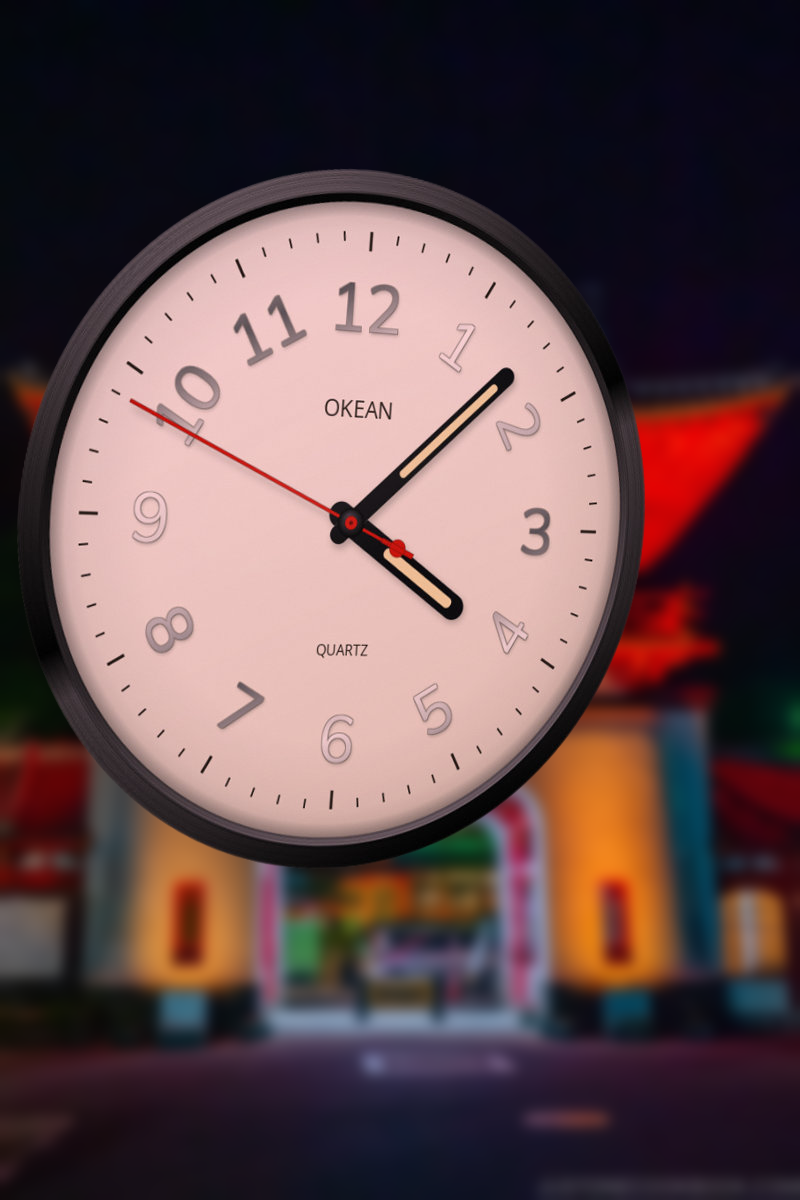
h=4 m=7 s=49
